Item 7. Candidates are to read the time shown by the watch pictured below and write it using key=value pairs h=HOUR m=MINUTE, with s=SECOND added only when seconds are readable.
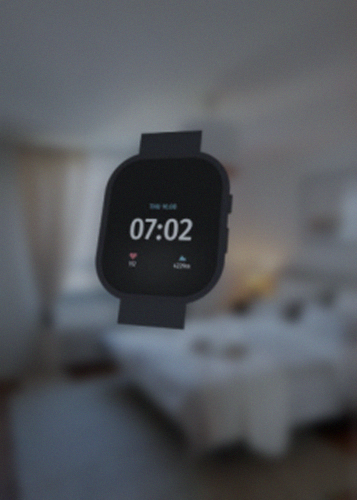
h=7 m=2
